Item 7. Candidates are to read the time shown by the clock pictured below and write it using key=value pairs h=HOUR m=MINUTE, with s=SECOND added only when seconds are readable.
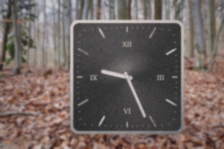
h=9 m=26
